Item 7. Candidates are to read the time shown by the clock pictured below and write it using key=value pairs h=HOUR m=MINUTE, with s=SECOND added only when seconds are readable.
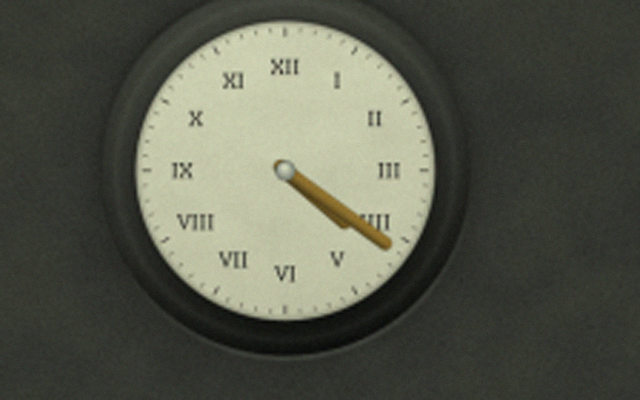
h=4 m=21
